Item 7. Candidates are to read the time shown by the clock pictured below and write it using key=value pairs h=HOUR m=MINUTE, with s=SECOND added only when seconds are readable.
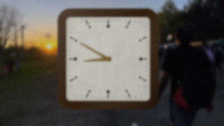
h=8 m=50
